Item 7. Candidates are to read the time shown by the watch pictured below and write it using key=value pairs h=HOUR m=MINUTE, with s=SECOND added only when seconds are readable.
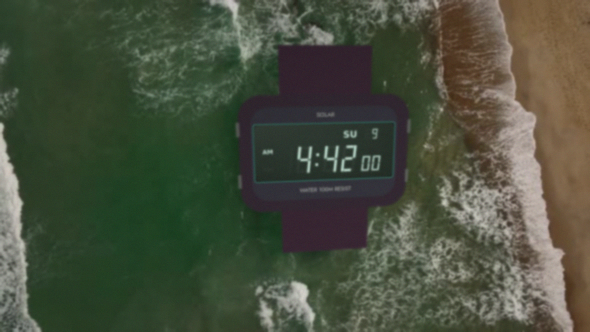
h=4 m=42 s=0
